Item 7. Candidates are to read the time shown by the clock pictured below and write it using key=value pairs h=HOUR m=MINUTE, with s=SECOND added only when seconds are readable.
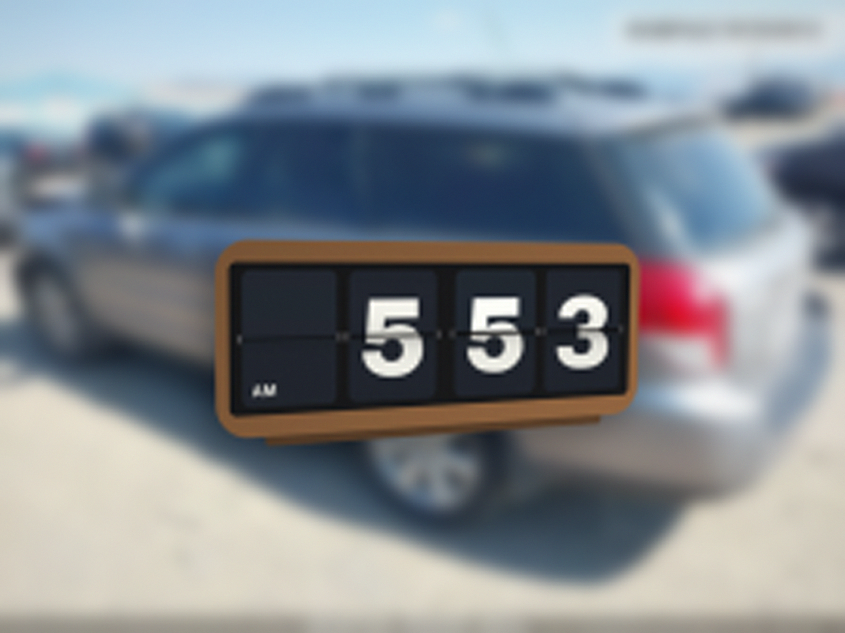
h=5 m=53
